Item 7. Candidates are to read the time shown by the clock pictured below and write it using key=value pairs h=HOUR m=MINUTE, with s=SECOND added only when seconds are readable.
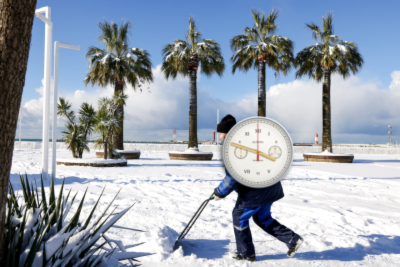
h=3 m=48
